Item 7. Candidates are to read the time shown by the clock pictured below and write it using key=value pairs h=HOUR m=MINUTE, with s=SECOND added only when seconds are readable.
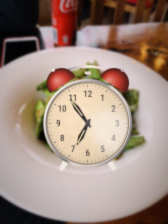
h=6 m=54
